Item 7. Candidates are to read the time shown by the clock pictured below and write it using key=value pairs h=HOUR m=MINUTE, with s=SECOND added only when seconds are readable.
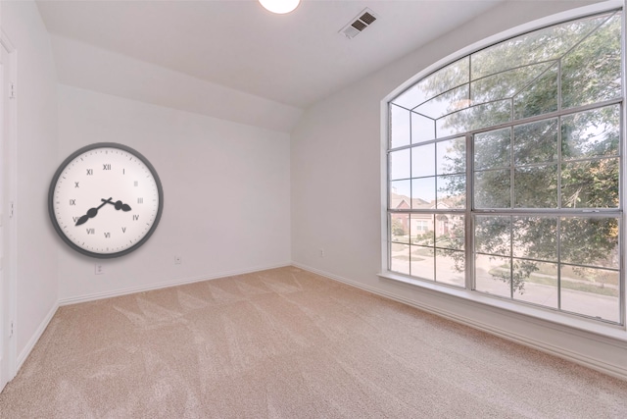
h=3 m=39
